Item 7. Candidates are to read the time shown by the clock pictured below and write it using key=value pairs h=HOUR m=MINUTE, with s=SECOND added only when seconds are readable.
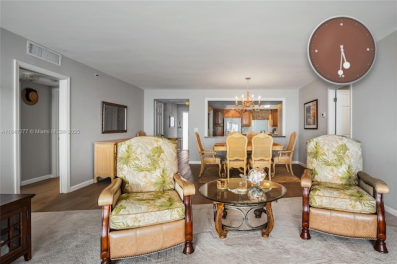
h=5 m=31
